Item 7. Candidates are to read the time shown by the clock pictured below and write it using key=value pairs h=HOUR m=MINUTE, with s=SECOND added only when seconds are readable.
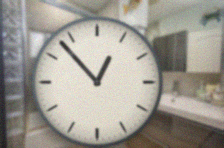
h=12 m=53
